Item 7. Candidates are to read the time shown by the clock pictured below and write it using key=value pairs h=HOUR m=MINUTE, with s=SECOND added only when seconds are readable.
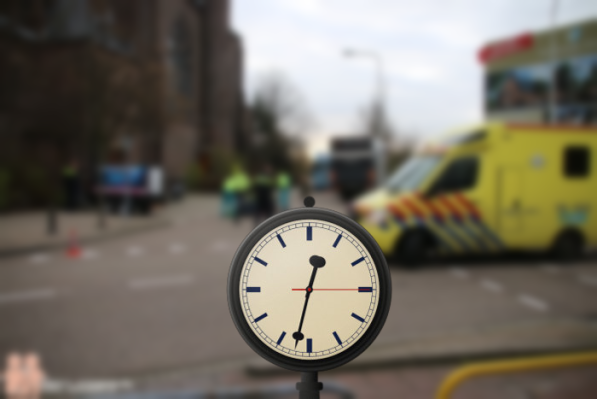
h=12 m=32 s=15
